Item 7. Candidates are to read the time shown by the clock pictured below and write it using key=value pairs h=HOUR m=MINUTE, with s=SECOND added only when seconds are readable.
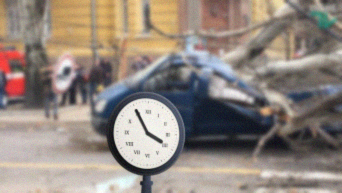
h=3 m=55
